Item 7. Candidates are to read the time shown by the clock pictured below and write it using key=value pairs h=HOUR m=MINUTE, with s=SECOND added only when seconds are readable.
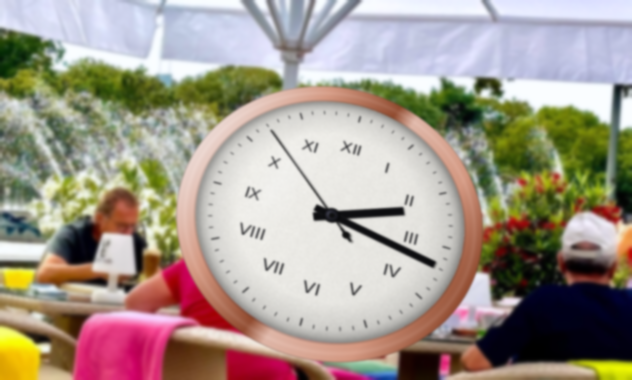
h=2 m=16 s=52
